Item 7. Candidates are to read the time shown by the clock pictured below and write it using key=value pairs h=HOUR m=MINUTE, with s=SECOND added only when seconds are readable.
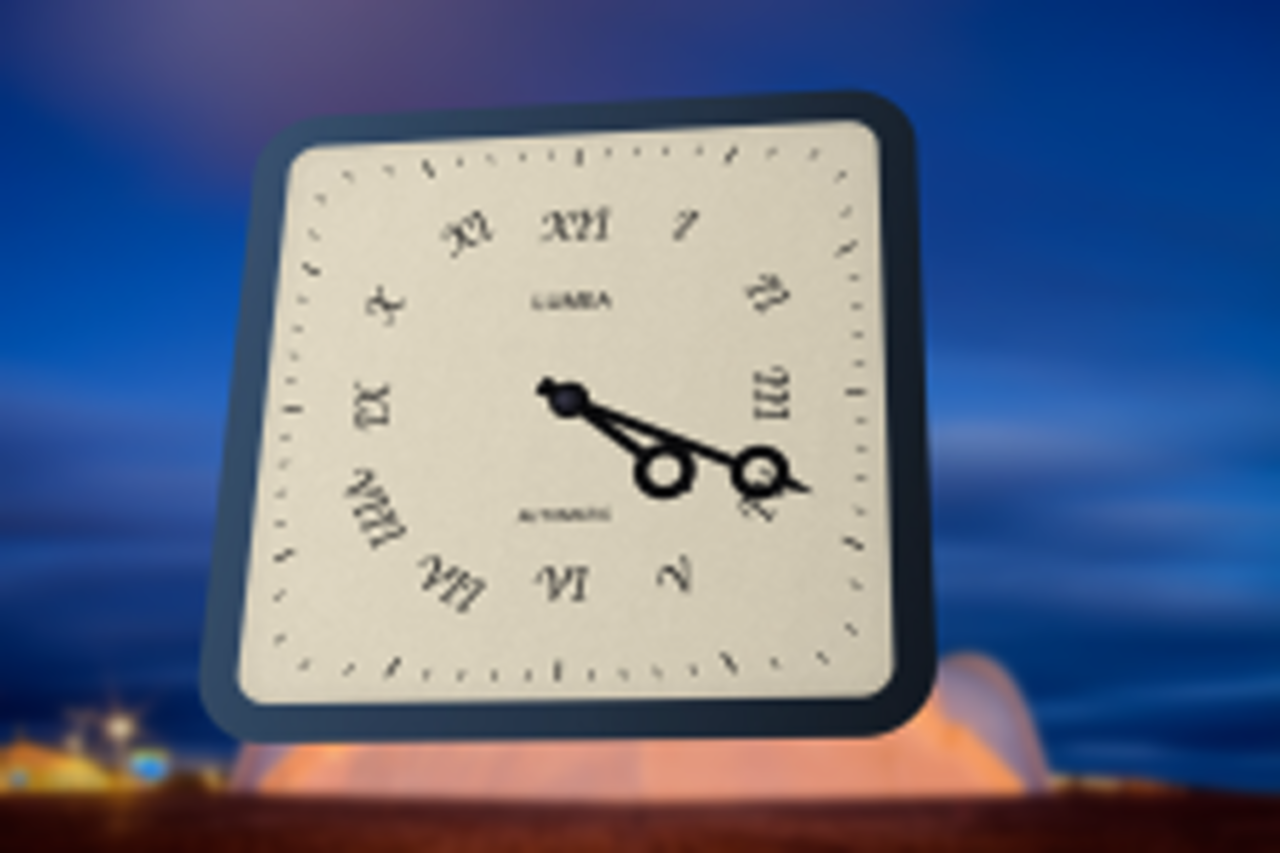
h=4 m=19
